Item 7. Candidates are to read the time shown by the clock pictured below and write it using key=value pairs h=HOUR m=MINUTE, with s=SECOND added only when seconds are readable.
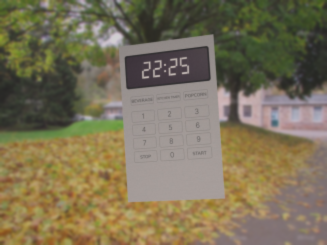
h=22 m=25
